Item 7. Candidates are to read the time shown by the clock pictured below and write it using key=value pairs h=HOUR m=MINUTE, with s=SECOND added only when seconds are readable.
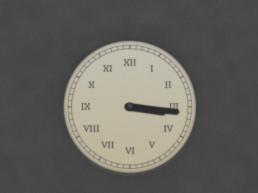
h=3 m=16
